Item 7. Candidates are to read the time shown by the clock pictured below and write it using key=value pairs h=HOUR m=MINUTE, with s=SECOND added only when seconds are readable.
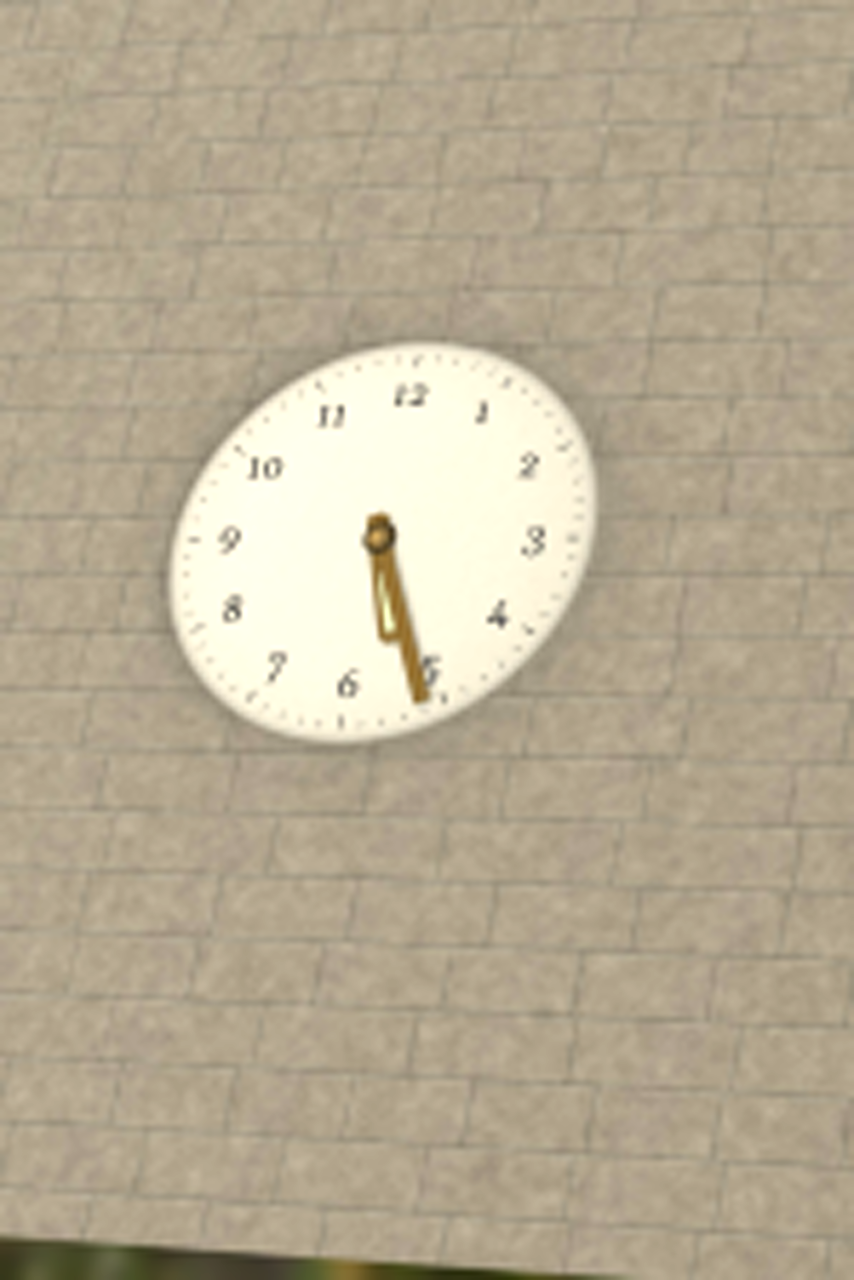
h=5 m=26
